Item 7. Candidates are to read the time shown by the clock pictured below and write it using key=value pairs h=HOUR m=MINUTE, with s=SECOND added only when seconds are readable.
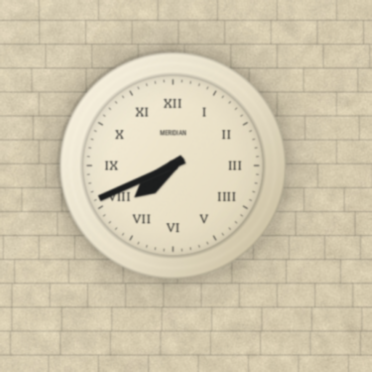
h=7 m=41
